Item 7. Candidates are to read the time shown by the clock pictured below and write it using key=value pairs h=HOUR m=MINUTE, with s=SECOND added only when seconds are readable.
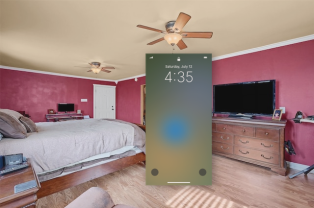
h=4 m=35
